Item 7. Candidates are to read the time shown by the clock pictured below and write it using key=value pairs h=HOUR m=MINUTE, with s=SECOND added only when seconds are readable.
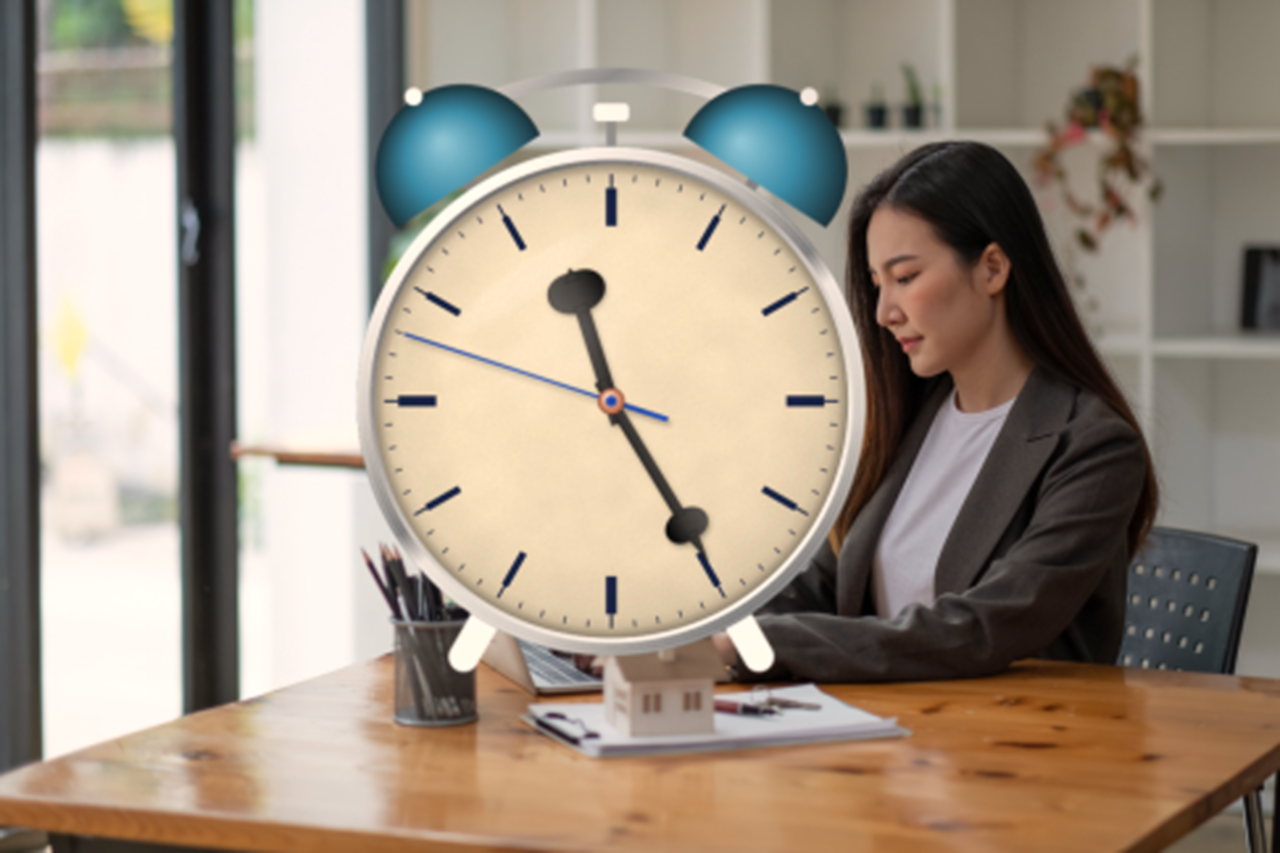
h=11 m=24 s=48
